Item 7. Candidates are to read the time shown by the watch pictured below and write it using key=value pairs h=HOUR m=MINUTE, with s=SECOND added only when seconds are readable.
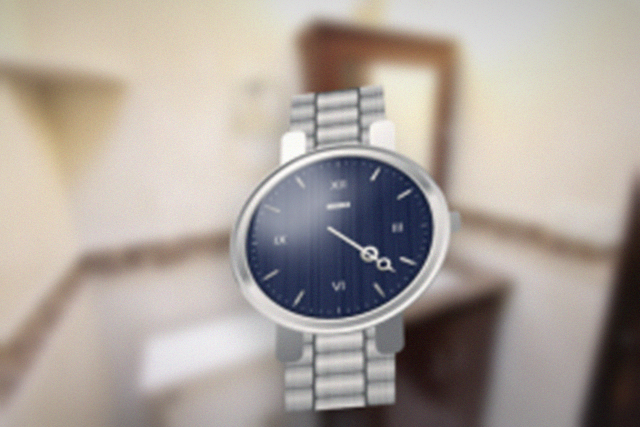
h=4 m=22
